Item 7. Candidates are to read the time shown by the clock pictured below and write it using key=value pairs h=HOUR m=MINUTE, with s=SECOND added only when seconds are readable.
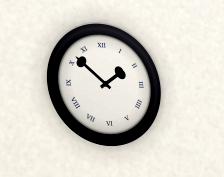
h=1 m=52
